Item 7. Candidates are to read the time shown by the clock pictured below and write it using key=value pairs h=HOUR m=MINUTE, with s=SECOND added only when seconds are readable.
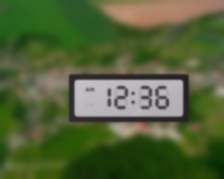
h=12 m=36
